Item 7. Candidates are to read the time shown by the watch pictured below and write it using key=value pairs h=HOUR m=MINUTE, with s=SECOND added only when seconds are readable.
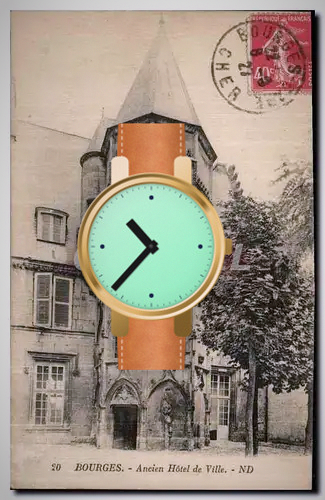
h=10 m=37
